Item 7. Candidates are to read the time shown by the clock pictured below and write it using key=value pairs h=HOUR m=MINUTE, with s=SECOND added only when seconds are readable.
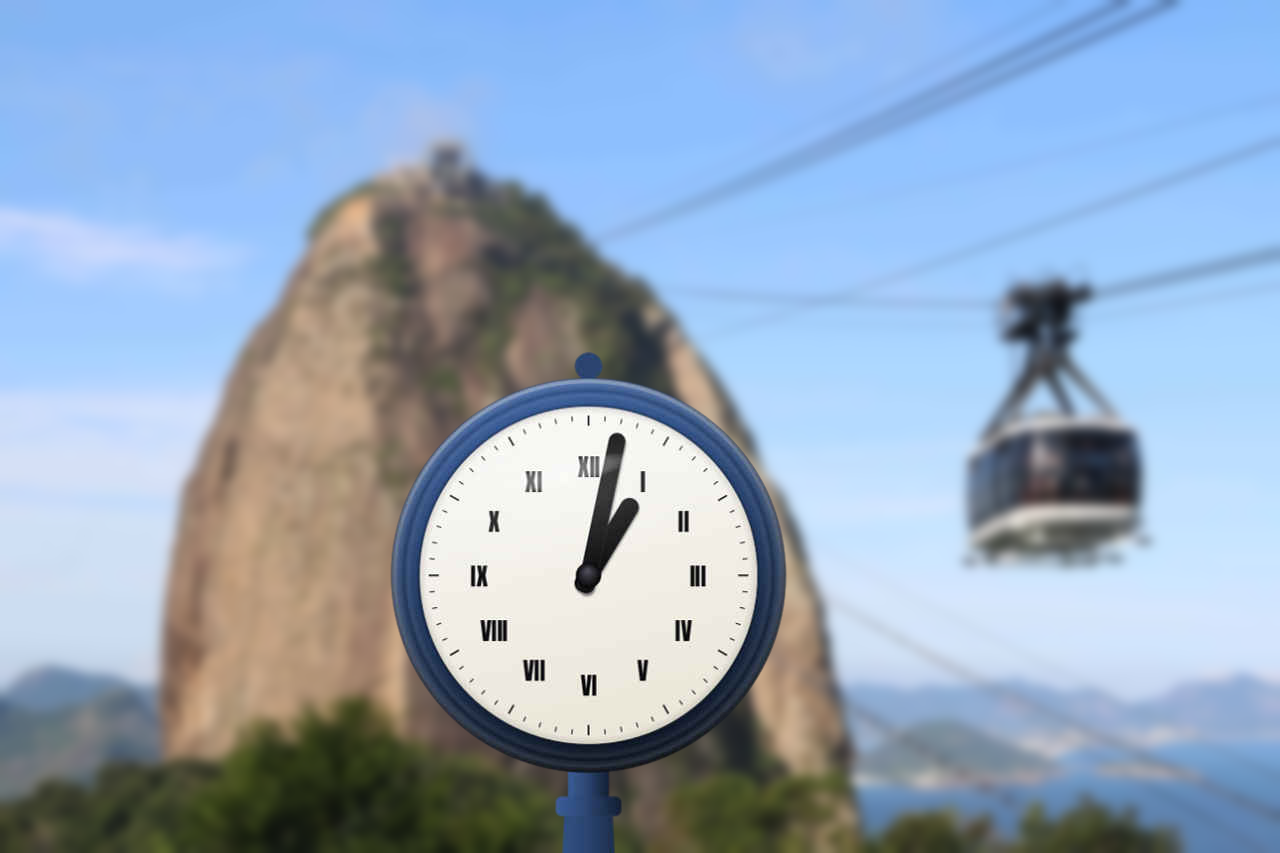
h=1 m=2
